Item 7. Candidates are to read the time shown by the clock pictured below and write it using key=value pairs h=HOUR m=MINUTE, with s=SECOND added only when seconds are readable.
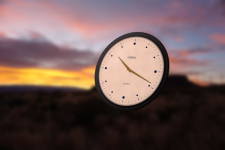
h=10 m=19
